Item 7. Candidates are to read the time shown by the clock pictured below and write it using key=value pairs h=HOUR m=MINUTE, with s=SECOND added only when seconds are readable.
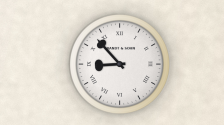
h=8 m=53
